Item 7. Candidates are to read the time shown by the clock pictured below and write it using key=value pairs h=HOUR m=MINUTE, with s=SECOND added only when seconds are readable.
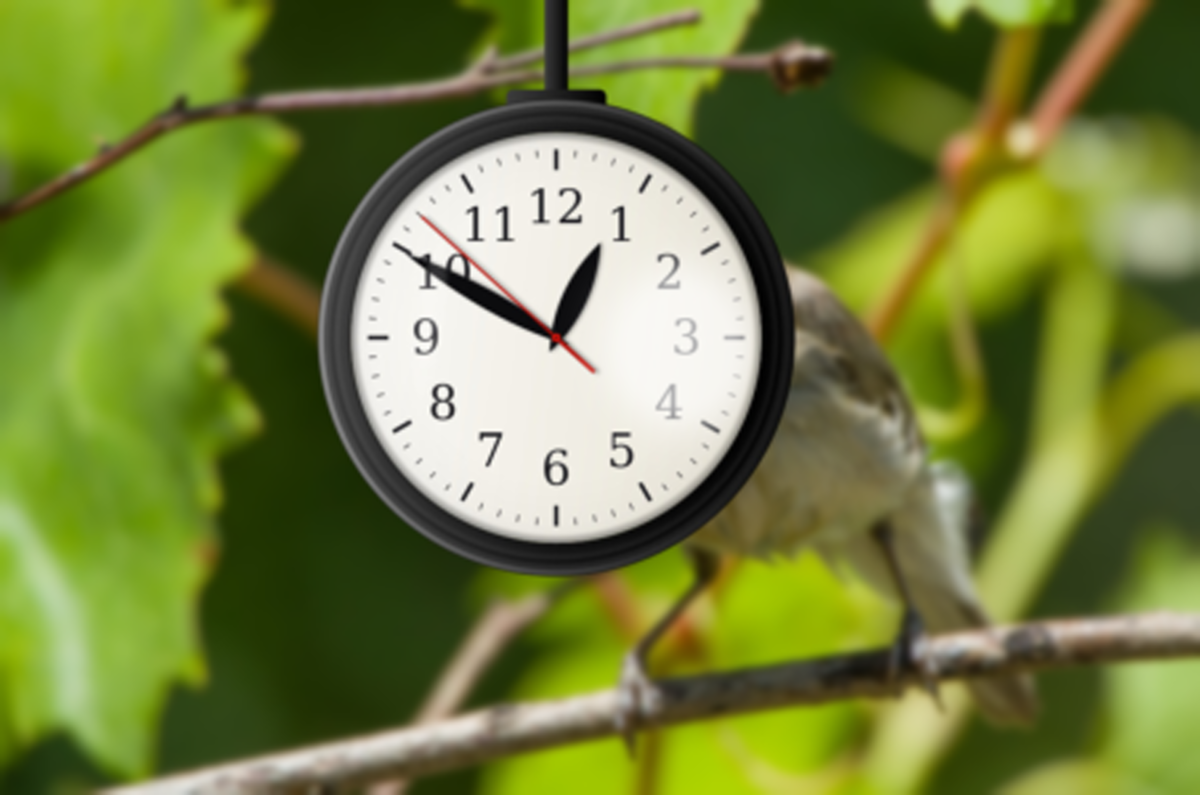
h=12 m=49 s=52
